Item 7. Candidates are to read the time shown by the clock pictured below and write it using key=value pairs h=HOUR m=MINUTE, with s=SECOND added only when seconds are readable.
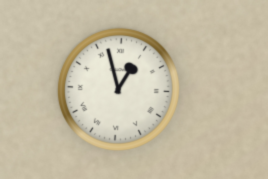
h=12 m=57
